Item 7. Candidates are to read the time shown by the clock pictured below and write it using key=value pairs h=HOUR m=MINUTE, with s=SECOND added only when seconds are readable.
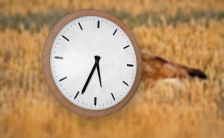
h=5 m=34
